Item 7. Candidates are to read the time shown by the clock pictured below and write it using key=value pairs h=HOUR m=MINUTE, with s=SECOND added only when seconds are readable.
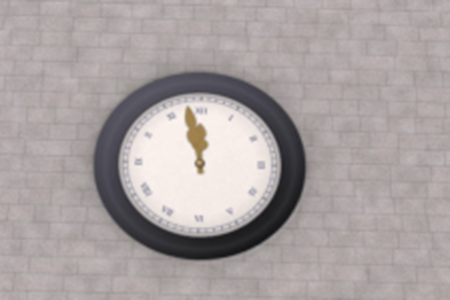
h=11 m=58
